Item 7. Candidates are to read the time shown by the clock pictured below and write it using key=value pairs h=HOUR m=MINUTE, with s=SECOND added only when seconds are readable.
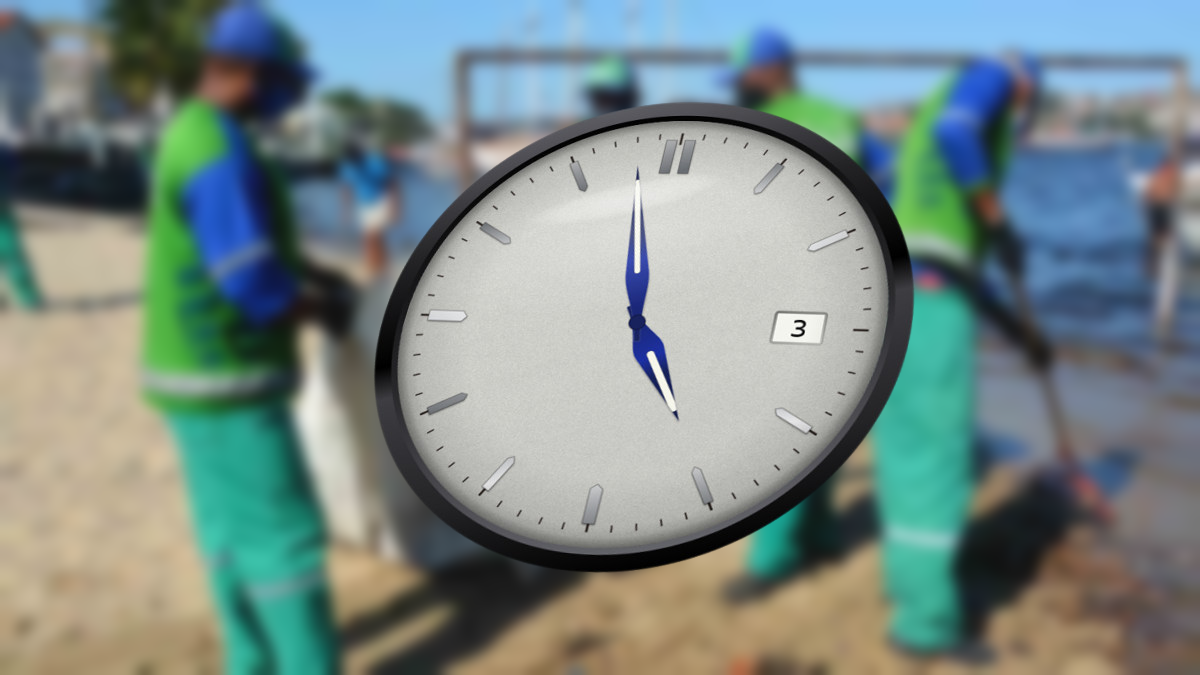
h=4 m=58
